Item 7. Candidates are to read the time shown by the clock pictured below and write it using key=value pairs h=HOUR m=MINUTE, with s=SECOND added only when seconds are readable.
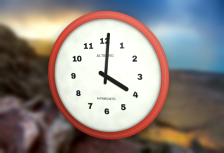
h=4 m=1
